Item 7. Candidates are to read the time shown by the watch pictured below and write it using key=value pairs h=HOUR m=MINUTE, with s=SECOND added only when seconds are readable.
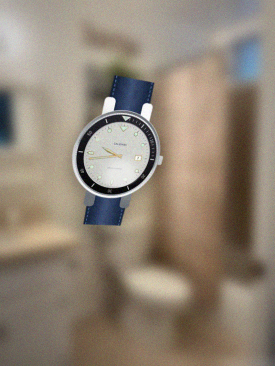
h=9 m=43
